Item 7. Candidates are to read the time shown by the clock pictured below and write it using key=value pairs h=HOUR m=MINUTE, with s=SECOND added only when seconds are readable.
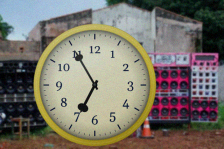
h=6 m=55
